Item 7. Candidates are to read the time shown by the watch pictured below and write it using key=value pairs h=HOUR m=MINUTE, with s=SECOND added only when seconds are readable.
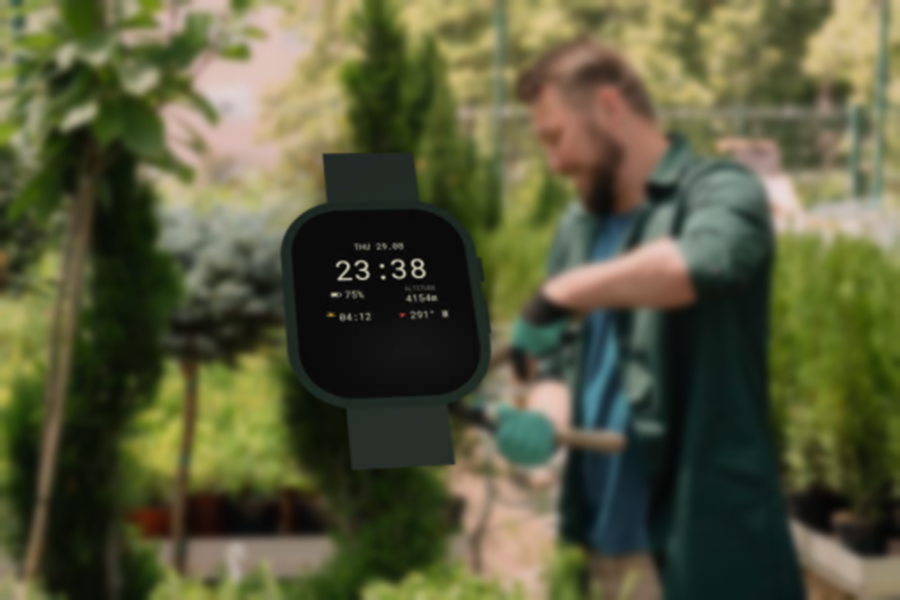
h=23 m=38
